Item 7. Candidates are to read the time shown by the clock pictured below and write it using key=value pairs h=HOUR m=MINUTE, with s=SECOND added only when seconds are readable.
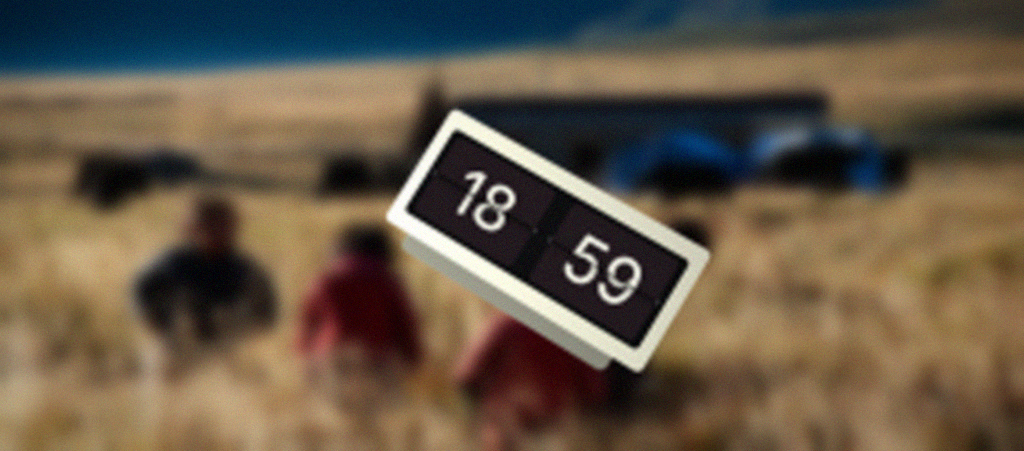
h=18 m=59
